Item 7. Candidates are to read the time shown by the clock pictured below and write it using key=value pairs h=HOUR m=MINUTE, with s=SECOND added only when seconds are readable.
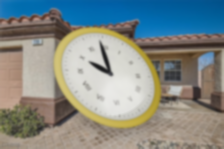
h=9 m=59
